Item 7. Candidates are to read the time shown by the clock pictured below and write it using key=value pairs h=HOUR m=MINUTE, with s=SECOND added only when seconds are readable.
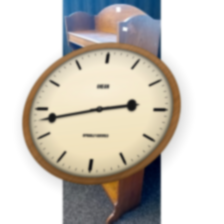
h=2 m=43
